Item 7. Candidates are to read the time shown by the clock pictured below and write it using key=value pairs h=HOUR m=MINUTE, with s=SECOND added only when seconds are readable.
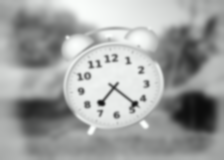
h=7 m=23
